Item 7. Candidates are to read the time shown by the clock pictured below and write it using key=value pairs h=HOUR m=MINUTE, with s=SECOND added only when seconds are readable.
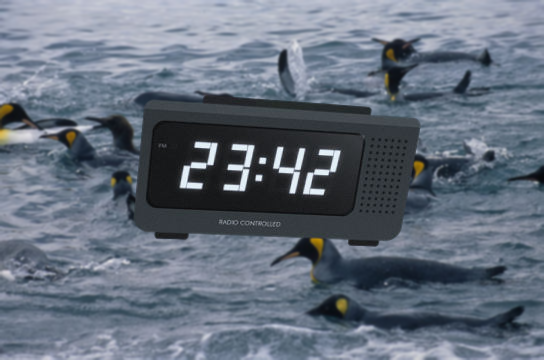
h=23 m=42
